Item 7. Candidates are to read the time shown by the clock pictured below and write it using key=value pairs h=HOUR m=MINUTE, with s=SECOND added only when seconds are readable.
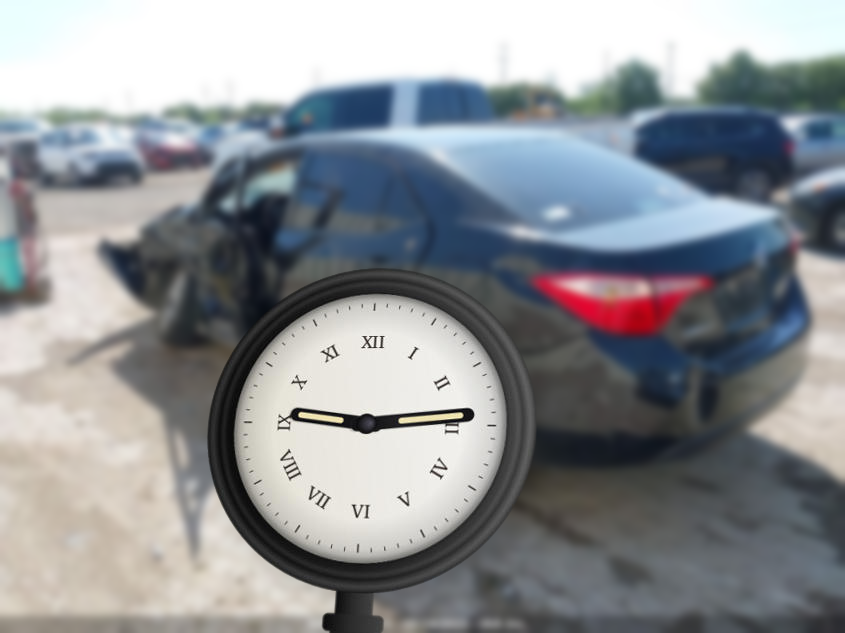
h=9 m=14
